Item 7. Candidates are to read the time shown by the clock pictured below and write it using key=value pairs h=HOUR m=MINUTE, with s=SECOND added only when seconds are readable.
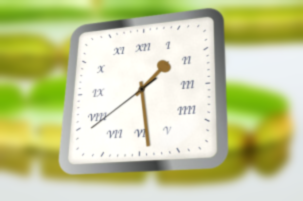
h=1 m=28 s=39
